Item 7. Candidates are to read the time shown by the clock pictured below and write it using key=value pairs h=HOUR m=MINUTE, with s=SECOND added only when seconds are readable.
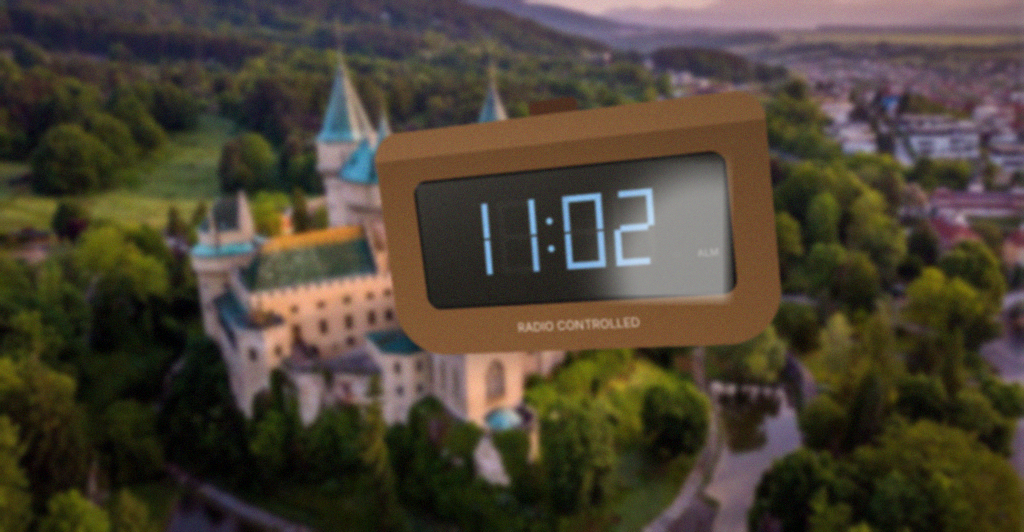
h=11 m=2
